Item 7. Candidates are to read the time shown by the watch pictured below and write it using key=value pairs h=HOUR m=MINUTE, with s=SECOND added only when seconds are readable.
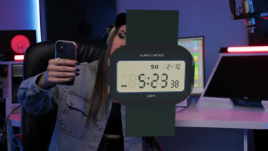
h=5 m=23 s=38
